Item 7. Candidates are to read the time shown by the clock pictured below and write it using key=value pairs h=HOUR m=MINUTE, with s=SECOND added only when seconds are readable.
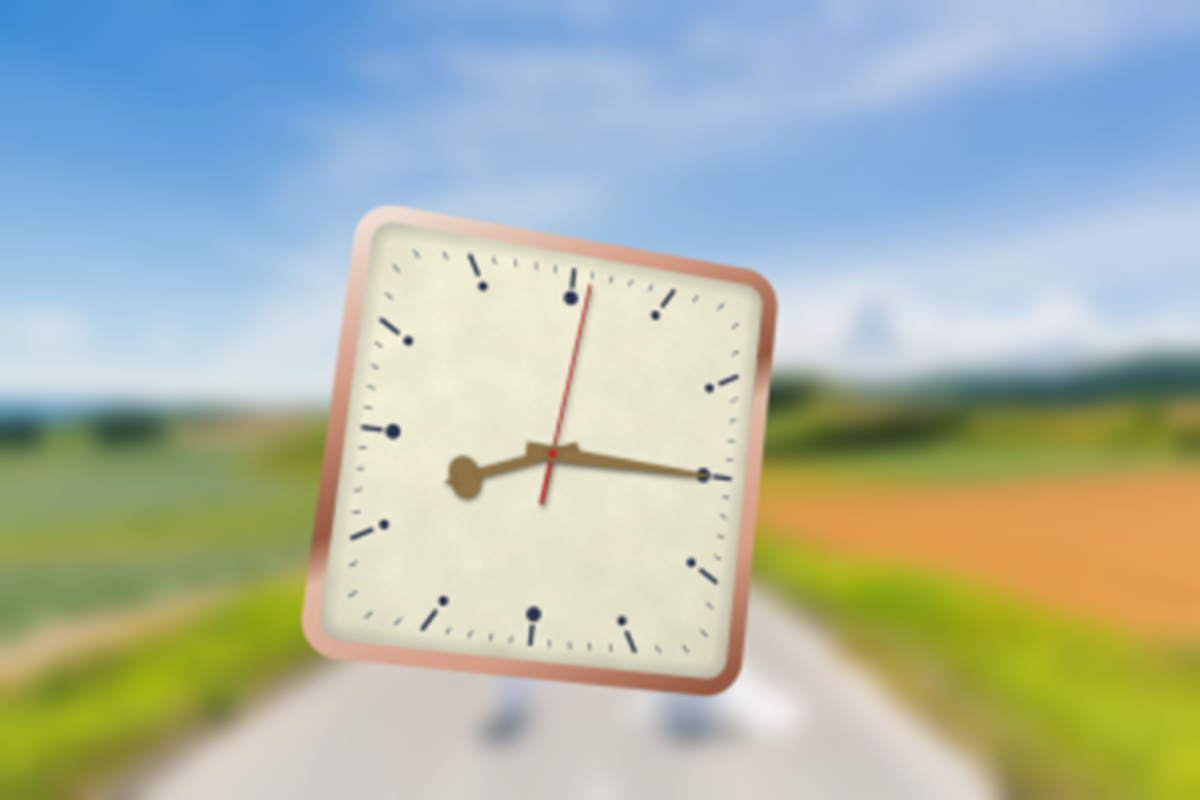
h=8 m=15 s=1
